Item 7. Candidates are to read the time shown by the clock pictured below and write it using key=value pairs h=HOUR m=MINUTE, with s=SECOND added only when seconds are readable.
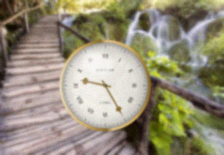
h=9 m=25
